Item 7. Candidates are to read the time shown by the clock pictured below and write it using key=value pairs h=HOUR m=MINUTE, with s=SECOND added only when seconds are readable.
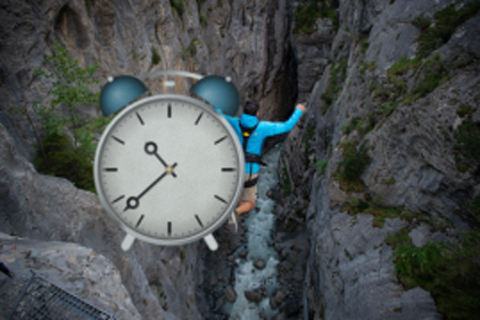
h=10 m=38
